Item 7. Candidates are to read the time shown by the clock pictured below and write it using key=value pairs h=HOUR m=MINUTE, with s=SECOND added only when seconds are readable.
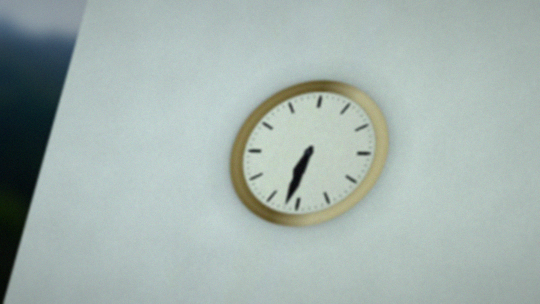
h=6 m=32
